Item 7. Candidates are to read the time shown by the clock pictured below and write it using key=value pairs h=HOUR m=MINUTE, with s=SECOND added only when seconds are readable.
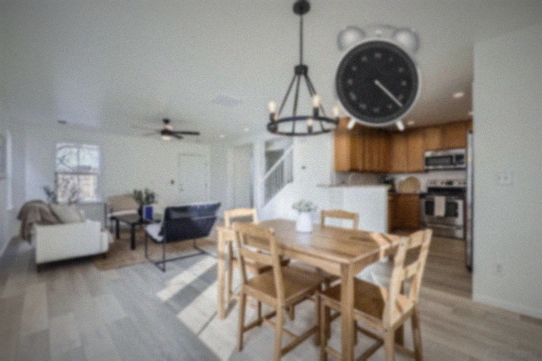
h=4 m=22
